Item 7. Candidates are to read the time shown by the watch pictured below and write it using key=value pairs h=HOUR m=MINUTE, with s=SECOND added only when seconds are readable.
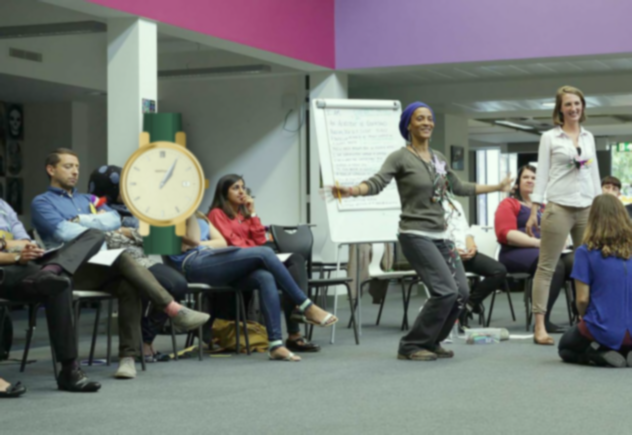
h=1 m=5
